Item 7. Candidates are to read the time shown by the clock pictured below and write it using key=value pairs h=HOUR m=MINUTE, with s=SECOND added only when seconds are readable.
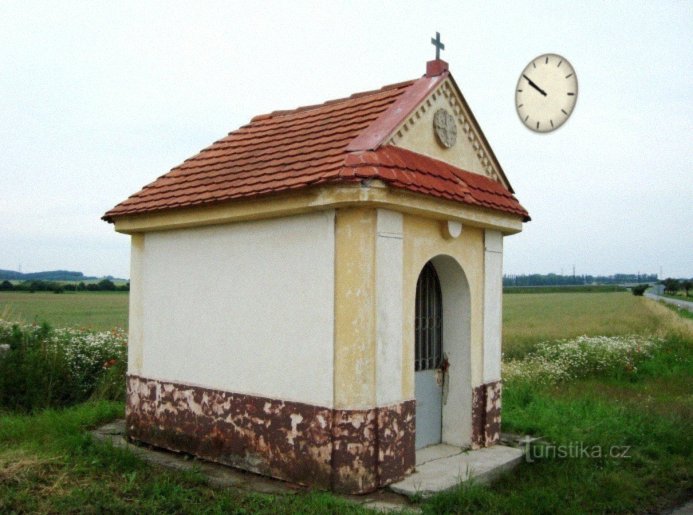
h=9 m=50
